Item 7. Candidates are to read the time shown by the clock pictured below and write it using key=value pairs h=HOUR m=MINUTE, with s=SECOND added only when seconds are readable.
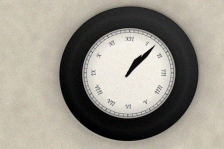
h=1 m=7
